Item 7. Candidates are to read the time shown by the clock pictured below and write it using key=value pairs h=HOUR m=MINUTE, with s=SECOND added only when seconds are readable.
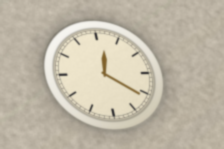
h=12 m=21
